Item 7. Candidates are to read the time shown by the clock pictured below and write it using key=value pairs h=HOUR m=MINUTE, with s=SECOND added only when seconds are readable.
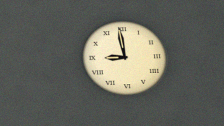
h=8 m=59
